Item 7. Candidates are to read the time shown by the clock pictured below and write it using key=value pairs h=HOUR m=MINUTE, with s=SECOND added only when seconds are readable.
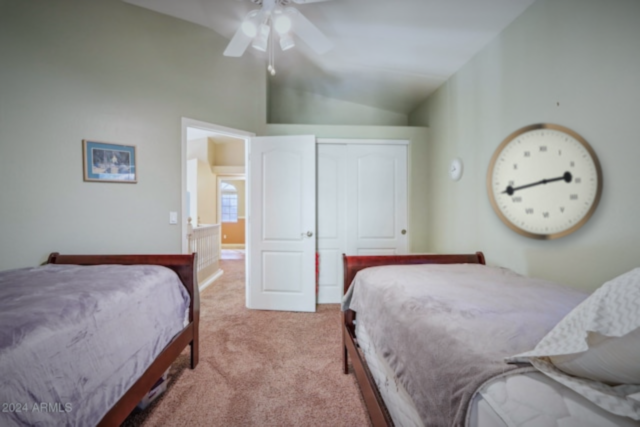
h=2 m=43
